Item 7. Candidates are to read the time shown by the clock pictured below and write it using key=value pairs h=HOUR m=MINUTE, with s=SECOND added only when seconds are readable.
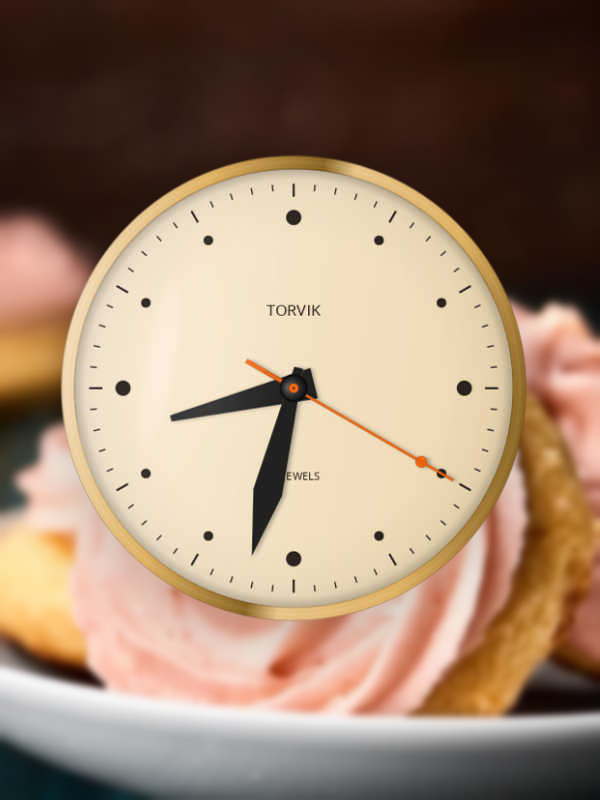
h=8 m=32 s=20
